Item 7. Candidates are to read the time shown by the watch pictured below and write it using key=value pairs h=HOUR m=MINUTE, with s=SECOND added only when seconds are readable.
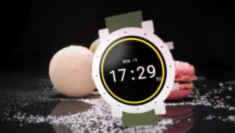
h=17 m=29
